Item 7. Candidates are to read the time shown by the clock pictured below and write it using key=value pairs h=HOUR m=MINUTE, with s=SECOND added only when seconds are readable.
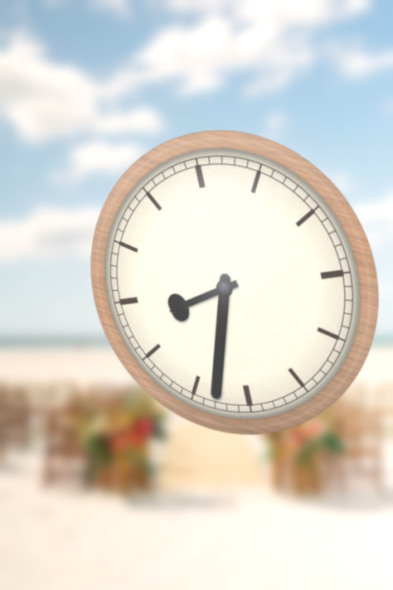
h=8 m=33
